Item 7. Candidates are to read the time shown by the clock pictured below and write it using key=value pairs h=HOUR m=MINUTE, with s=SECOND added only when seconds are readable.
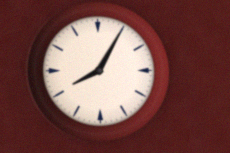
h=8 m=5
